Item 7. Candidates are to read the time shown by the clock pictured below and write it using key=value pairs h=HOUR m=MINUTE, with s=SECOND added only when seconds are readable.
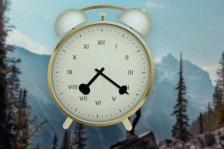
h=7 m=21
